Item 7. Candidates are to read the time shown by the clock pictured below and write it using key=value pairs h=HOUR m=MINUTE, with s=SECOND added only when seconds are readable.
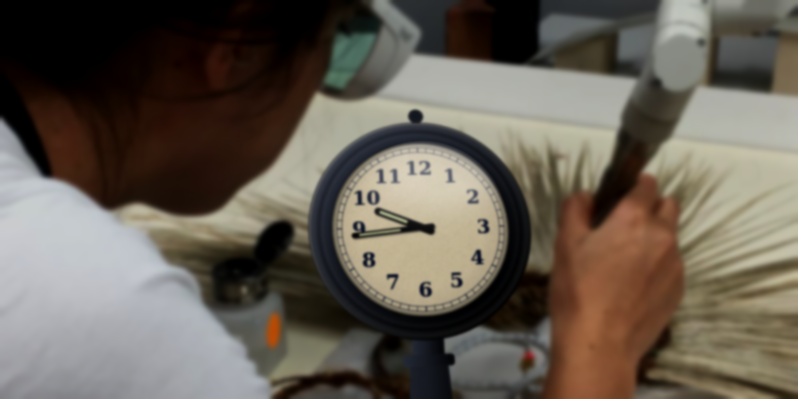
h=9 m=44
